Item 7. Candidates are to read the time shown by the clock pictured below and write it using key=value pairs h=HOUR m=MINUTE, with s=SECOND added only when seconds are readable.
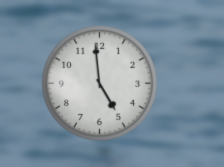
h=4 m=59
